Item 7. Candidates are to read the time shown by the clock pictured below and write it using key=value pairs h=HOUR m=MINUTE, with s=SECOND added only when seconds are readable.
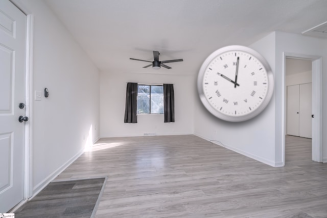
h=10 m=1
